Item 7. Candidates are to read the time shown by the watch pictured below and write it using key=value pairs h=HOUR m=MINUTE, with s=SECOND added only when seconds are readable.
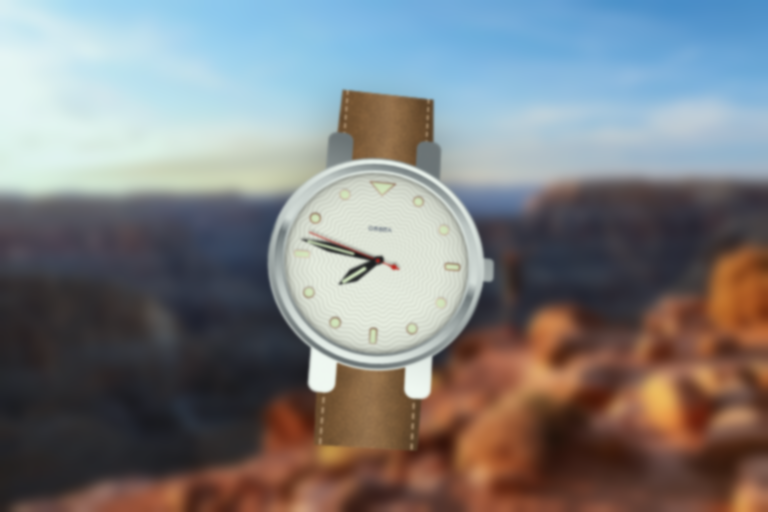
h=7 m=46 s=48
